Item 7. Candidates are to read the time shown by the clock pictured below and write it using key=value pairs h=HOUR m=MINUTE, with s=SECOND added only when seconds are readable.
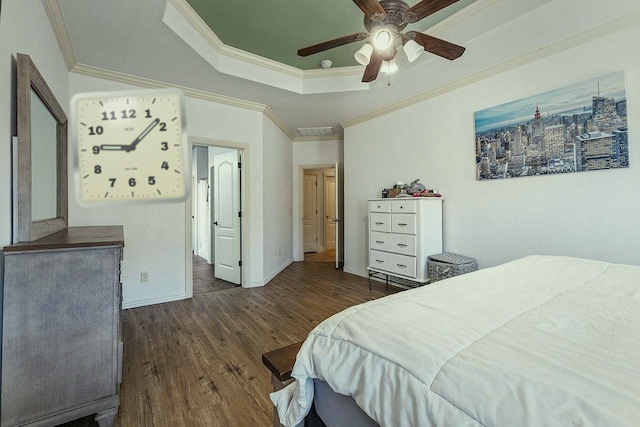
h=9 m=8
